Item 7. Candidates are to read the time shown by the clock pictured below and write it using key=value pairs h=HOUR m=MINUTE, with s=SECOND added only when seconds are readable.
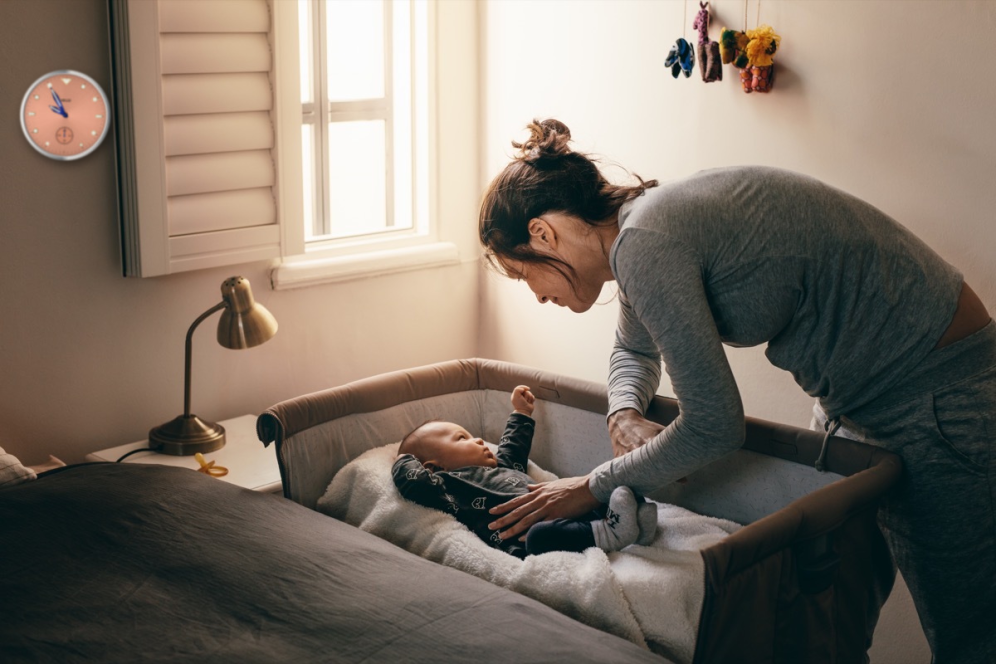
h=9 m=55
